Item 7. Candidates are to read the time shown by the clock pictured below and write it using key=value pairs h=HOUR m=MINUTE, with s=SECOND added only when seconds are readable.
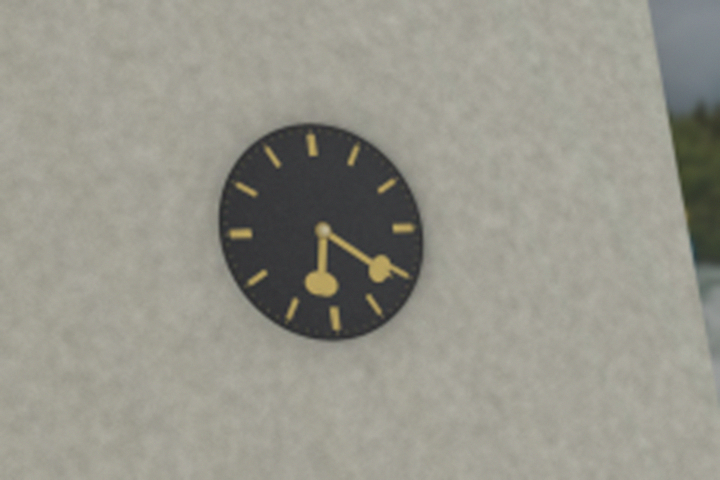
h=6 m=21
